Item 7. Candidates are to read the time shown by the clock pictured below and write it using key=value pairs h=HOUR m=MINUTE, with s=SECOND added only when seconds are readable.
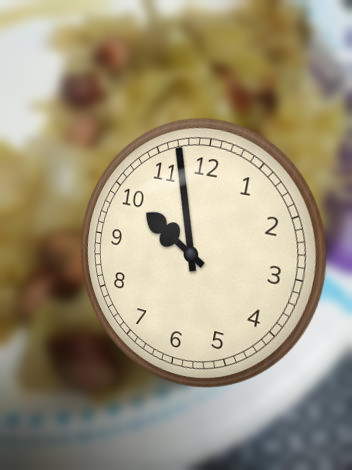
h=9 m=57
